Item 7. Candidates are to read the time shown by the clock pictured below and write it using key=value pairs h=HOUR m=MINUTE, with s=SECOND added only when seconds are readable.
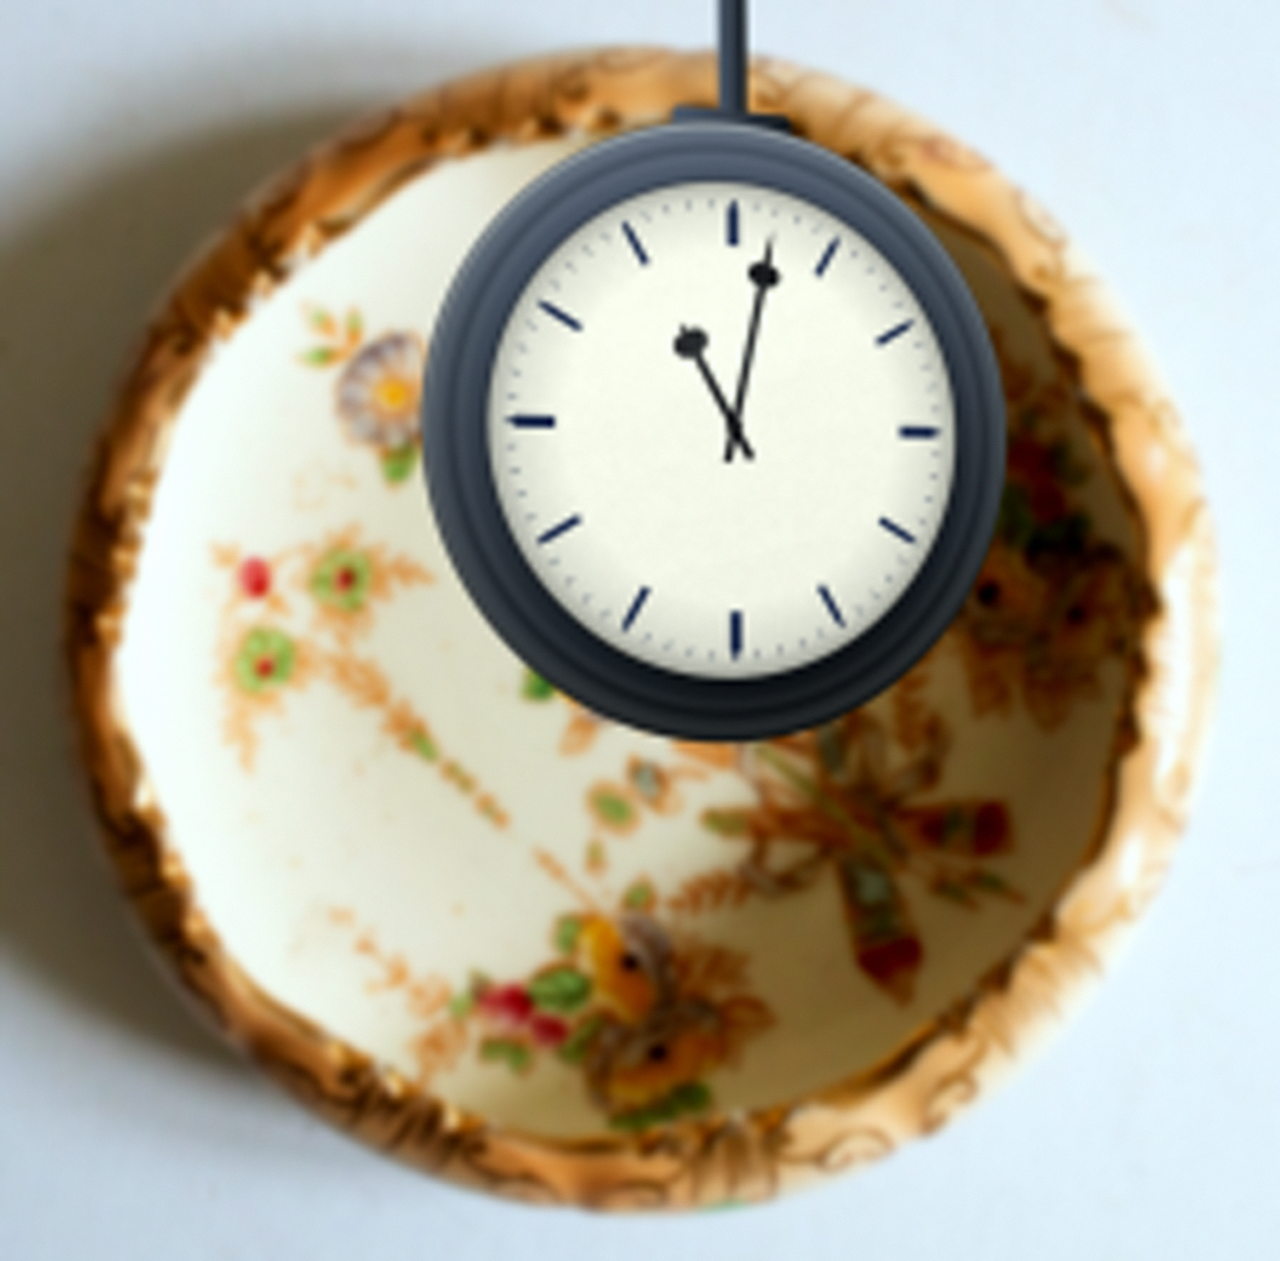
h=11 m=2
